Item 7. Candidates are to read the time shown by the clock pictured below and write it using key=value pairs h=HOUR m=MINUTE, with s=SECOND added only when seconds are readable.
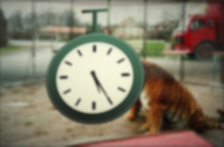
h=5 m=25
